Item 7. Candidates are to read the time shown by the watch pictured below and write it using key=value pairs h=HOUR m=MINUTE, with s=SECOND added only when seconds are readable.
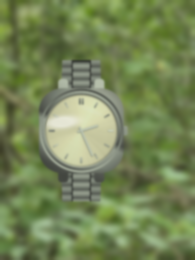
h=2 m=26
